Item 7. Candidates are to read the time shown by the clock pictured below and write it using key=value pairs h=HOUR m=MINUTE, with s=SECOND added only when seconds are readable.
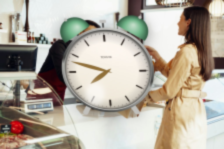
h=7 m=48
